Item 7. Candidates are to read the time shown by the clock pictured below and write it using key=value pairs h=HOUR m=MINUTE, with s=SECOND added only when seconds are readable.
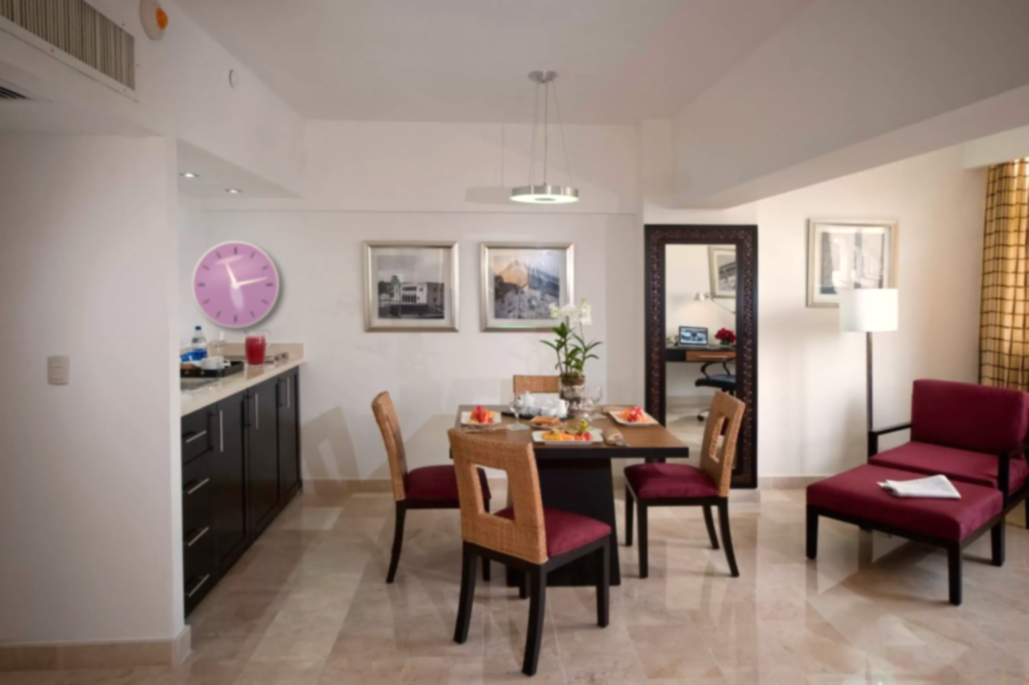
h=11 m=13
